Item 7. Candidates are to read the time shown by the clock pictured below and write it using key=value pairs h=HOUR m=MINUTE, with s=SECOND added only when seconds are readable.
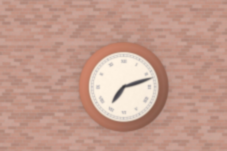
h=7 m=12
